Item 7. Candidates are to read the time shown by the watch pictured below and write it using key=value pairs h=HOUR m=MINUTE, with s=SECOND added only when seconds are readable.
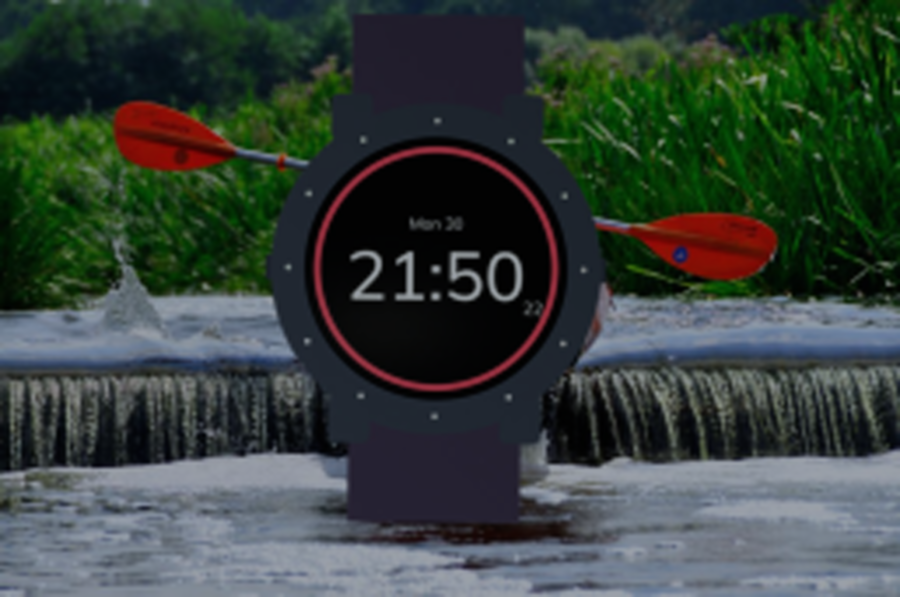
h=21 m=50
